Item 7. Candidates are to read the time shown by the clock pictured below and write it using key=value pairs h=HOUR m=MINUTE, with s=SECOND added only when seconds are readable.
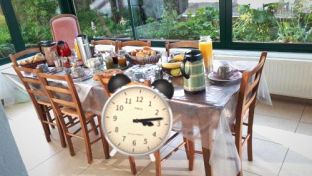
h=3 m=13
